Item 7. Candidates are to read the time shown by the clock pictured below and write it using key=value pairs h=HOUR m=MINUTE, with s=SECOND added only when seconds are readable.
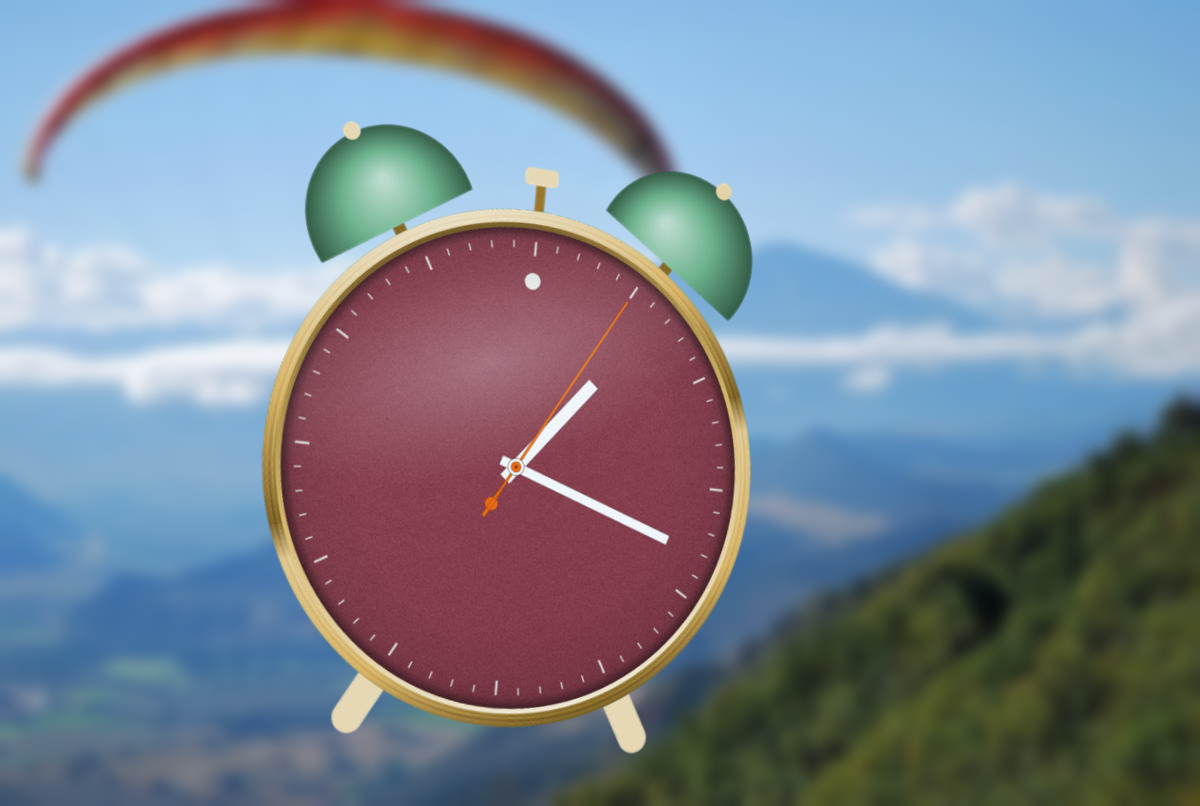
h=1 m=18 s=5
